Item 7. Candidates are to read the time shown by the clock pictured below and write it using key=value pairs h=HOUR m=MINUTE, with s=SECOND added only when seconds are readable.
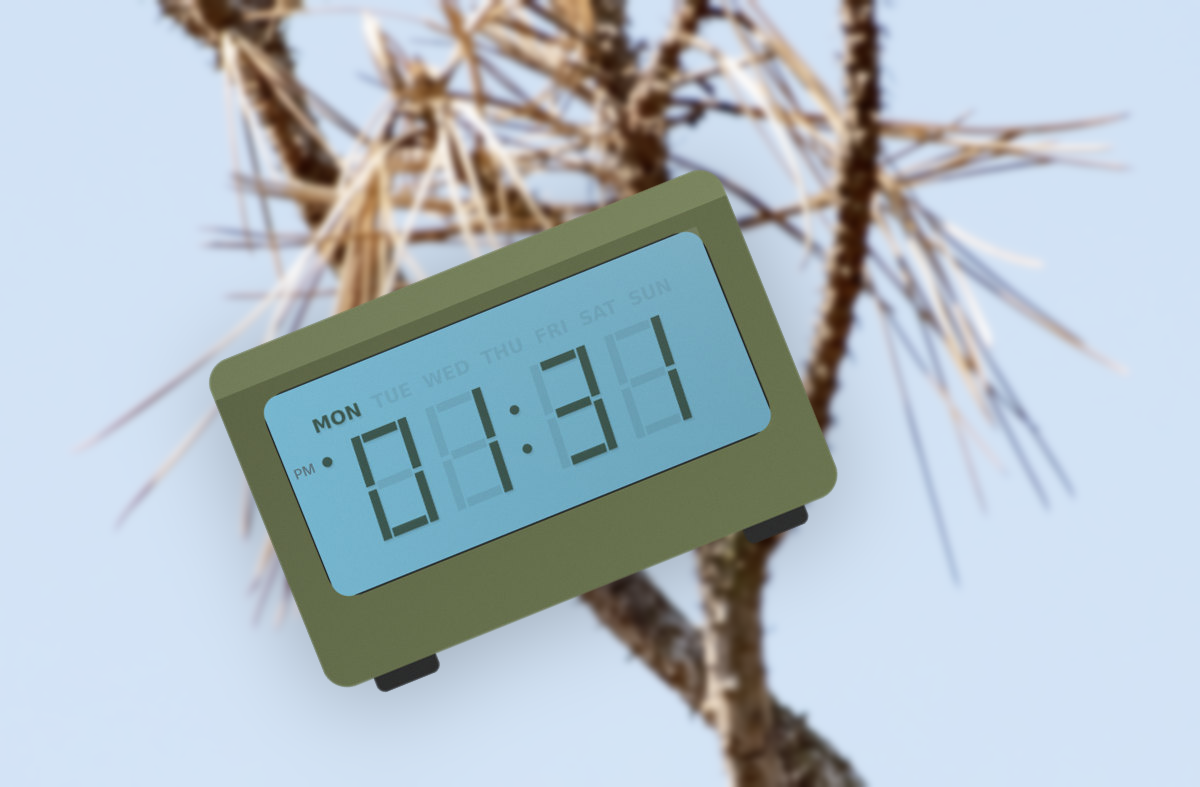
h=1 m=31
